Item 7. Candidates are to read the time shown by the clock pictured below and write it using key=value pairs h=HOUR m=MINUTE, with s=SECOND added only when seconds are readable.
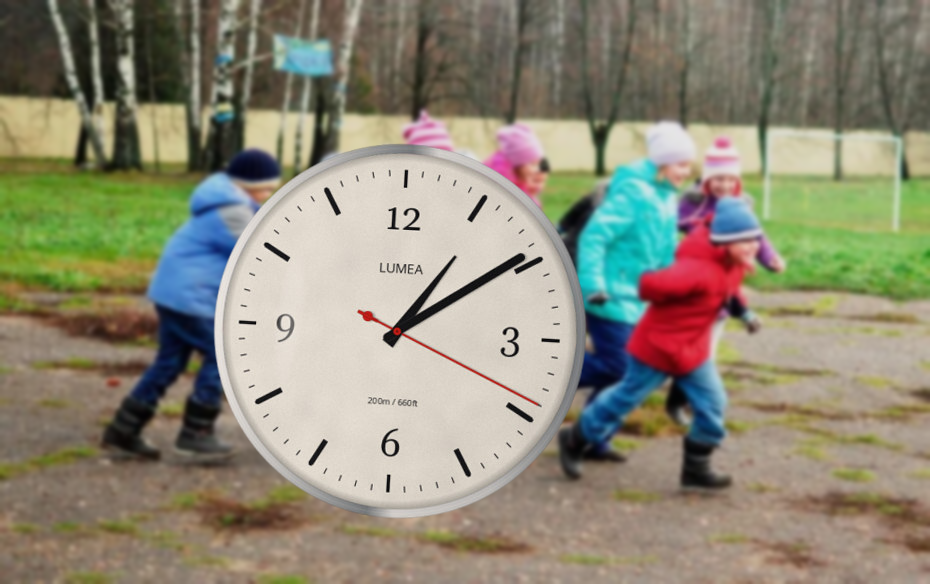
h=1 m=9 s=19
